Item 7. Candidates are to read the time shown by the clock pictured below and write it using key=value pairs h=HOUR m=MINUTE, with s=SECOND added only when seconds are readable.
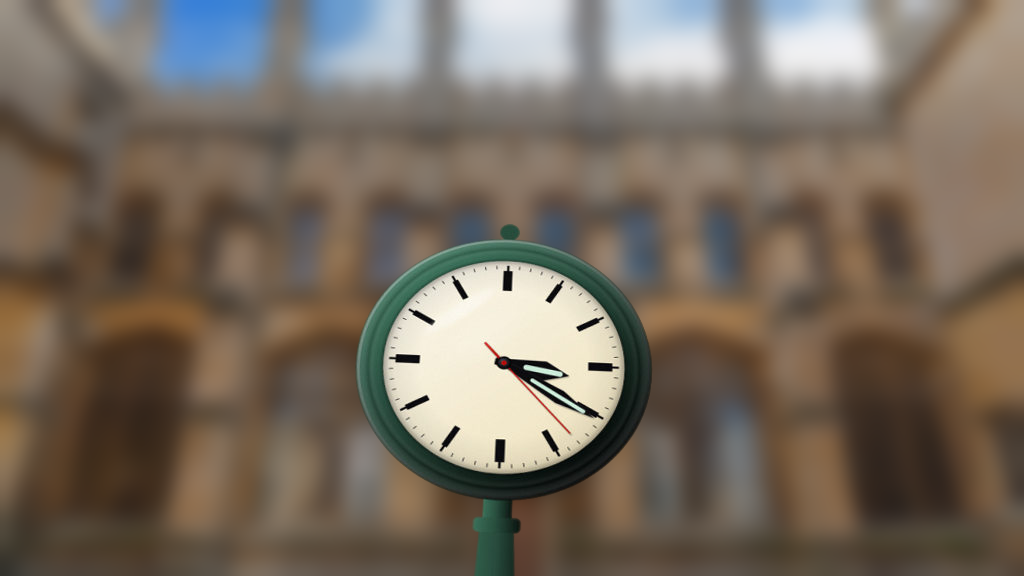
h=3 m=20 s=23
